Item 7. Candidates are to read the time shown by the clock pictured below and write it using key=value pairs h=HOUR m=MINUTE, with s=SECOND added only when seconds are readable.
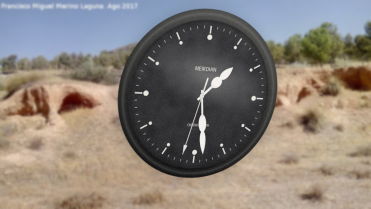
h=1 m=28 s=32
